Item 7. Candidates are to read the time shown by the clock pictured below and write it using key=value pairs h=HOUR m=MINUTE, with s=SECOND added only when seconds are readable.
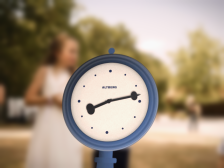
h=8 m=13
